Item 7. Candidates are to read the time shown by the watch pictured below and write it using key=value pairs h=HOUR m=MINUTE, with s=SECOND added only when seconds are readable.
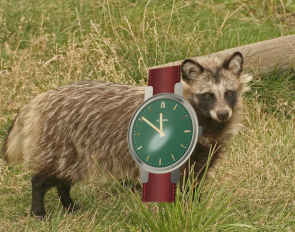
h=11 m=51
